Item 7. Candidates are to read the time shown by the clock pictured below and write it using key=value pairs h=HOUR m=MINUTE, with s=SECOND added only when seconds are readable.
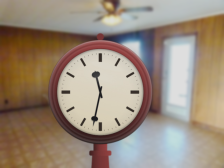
h=11 m=32
